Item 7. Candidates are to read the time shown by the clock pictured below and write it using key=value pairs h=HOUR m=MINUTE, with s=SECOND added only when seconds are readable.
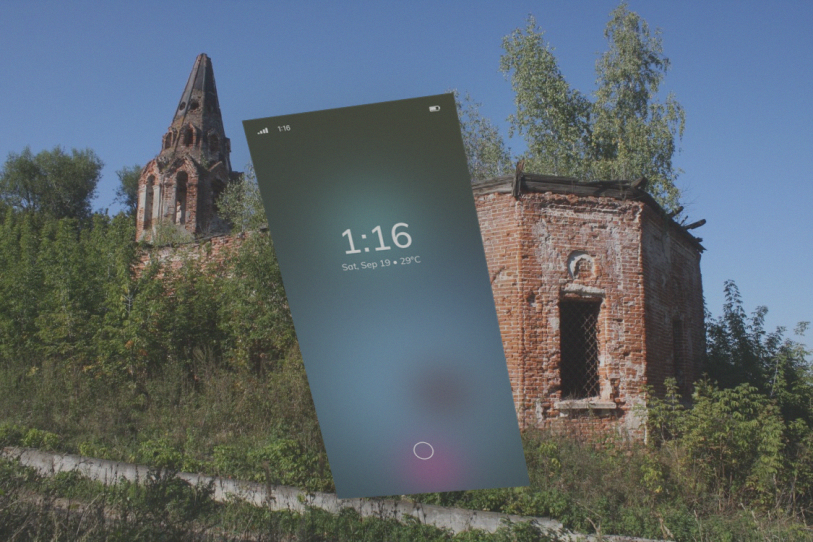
h=1 m=16
